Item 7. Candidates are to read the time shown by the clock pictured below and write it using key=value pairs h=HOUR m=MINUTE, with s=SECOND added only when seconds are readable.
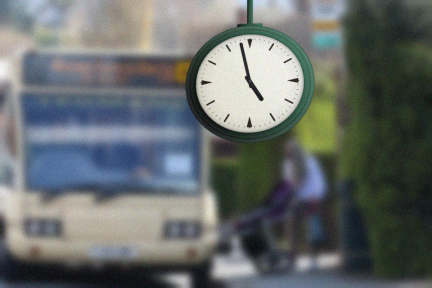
h=4 m=58
